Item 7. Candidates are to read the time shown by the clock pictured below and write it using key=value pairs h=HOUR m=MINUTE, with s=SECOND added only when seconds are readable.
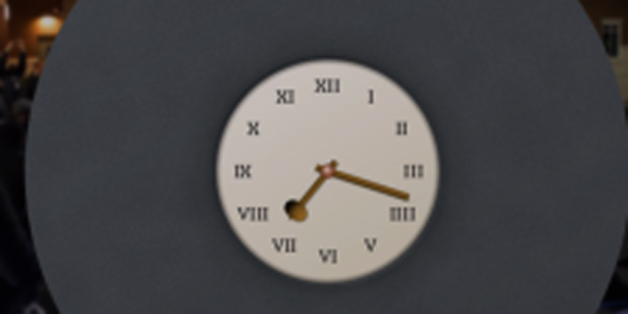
h=7 m=18
